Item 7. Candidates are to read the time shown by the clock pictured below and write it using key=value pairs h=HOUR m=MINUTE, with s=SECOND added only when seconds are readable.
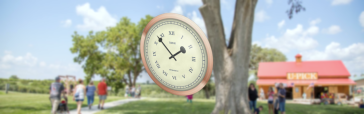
h=1 m=53
